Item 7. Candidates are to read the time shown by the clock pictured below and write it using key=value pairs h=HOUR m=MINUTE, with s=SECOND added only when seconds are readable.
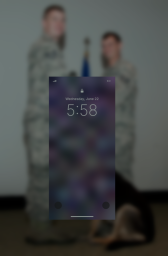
h=5 m=58
